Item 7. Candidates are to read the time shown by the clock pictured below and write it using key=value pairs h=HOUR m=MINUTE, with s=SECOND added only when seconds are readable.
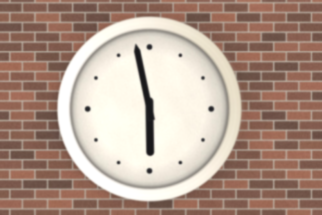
h=5 m=58
